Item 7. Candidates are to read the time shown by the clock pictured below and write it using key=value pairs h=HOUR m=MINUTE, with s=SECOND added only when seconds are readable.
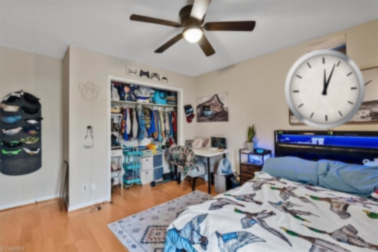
h=12 m=4
